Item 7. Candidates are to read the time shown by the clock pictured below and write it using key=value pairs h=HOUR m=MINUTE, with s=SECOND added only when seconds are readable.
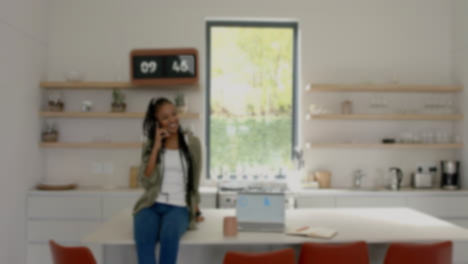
h=9 m=46
